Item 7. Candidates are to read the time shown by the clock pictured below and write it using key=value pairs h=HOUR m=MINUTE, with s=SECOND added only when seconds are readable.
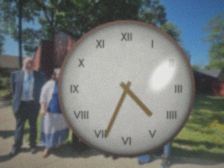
h=4 m=34
